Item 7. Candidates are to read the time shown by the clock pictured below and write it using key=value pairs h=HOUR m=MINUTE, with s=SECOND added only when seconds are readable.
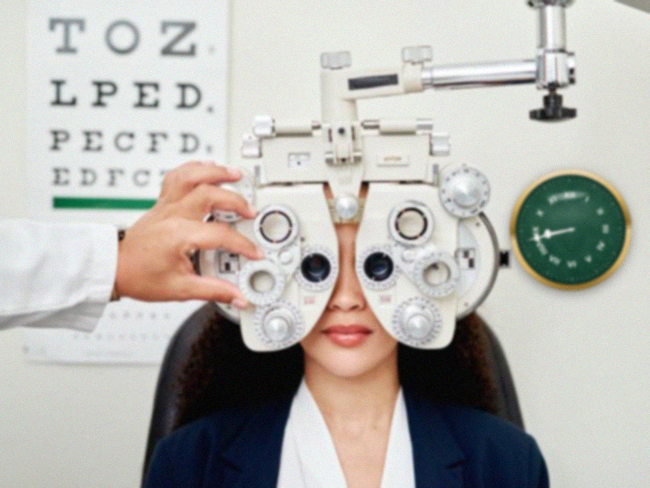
h=8 m=43
